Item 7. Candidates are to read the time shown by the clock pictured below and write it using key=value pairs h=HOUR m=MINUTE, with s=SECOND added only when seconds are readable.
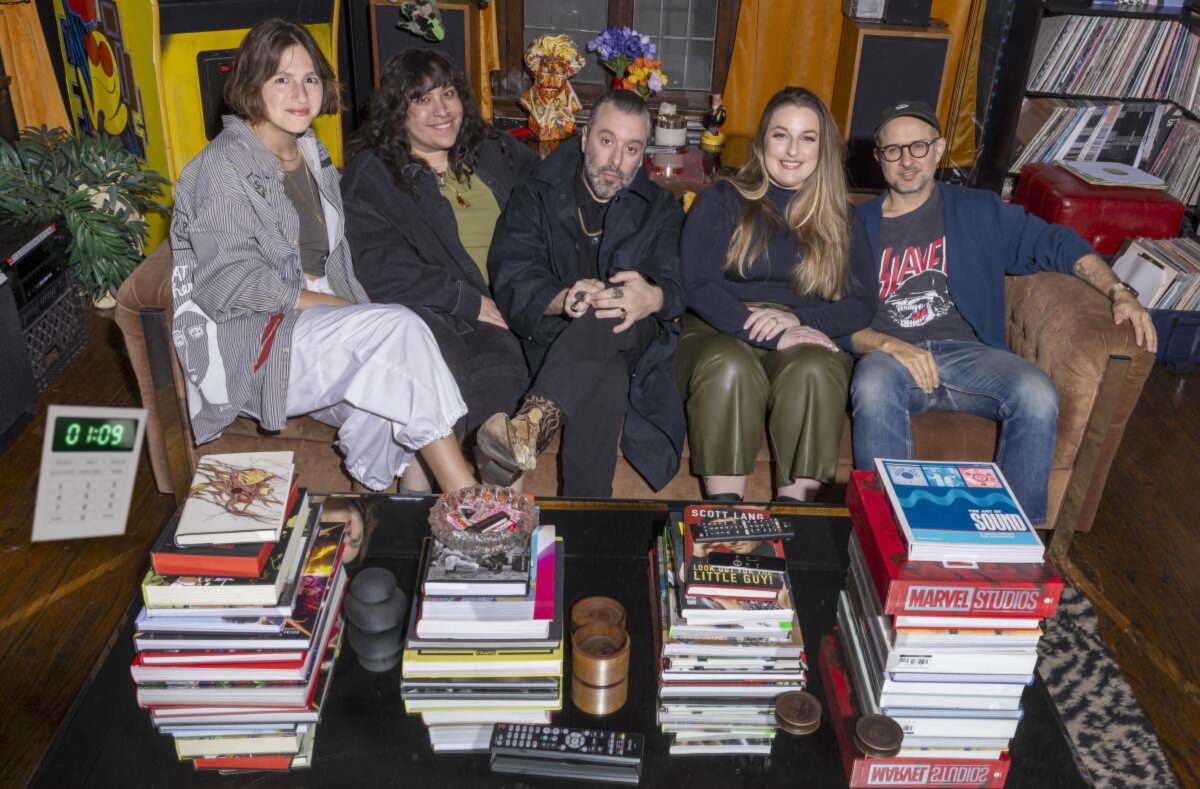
h=1 m=9
